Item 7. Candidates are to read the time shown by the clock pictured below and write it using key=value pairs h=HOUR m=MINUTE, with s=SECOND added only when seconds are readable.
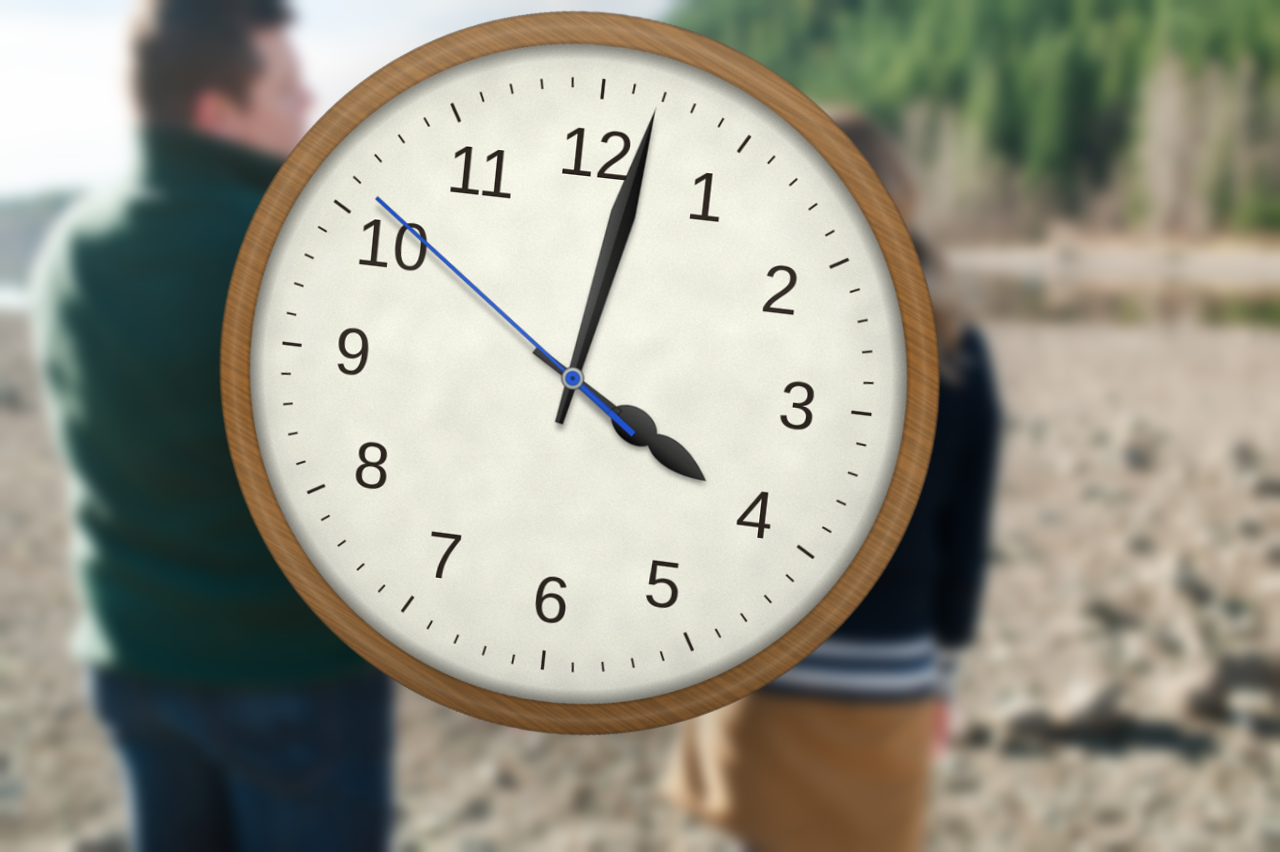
h=4 m=1 s=51
